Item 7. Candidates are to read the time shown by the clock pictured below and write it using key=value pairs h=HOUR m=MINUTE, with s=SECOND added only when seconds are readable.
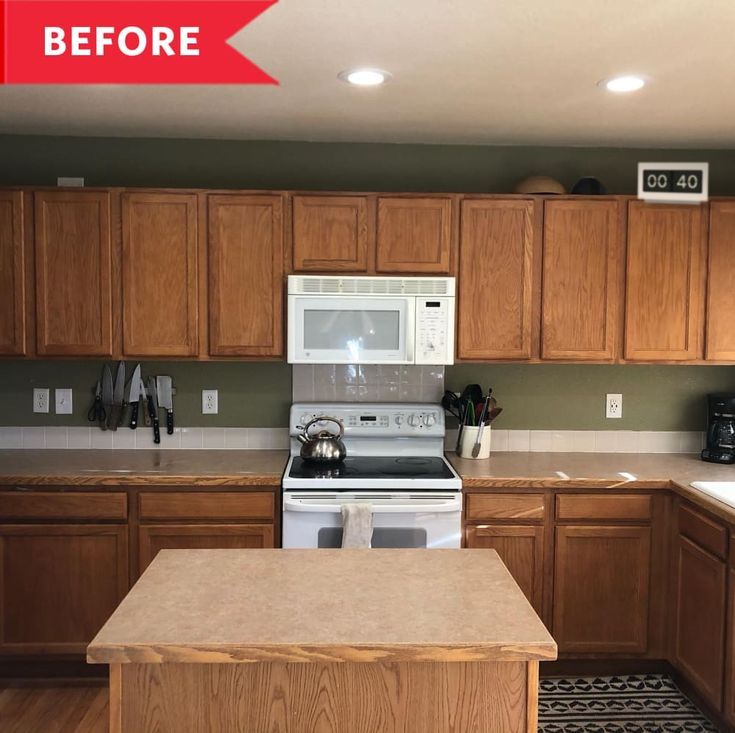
h=0 m=40
